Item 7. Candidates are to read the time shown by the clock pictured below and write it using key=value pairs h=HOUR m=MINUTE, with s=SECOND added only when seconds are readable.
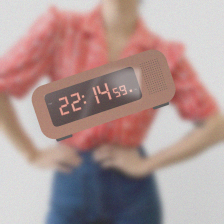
h=22 m=14 s=59
